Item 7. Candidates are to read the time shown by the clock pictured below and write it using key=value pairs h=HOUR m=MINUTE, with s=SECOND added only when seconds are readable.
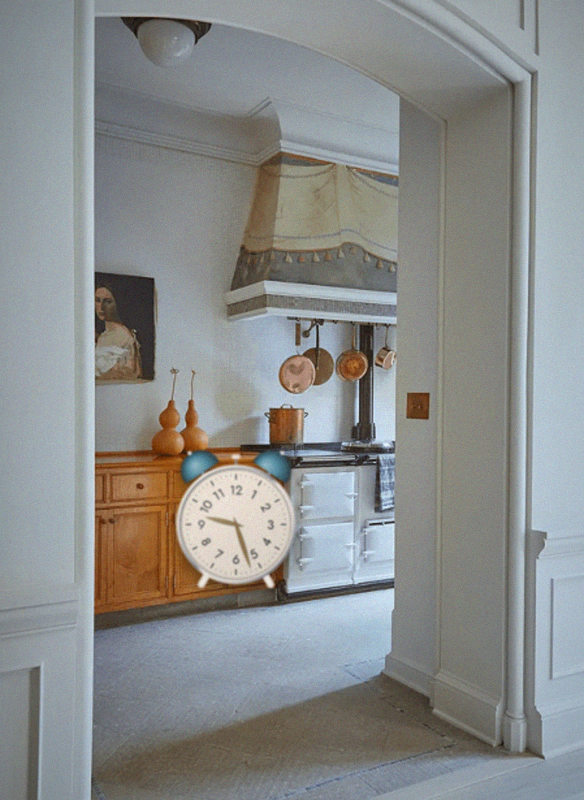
h=9 m=27
